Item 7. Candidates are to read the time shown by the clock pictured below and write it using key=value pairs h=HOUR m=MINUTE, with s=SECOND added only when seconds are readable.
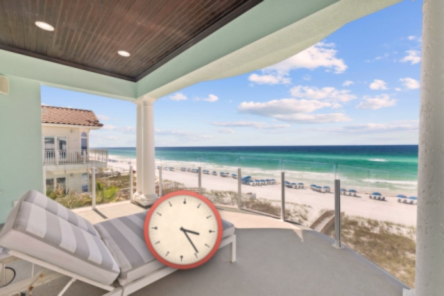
h=3 m=24
